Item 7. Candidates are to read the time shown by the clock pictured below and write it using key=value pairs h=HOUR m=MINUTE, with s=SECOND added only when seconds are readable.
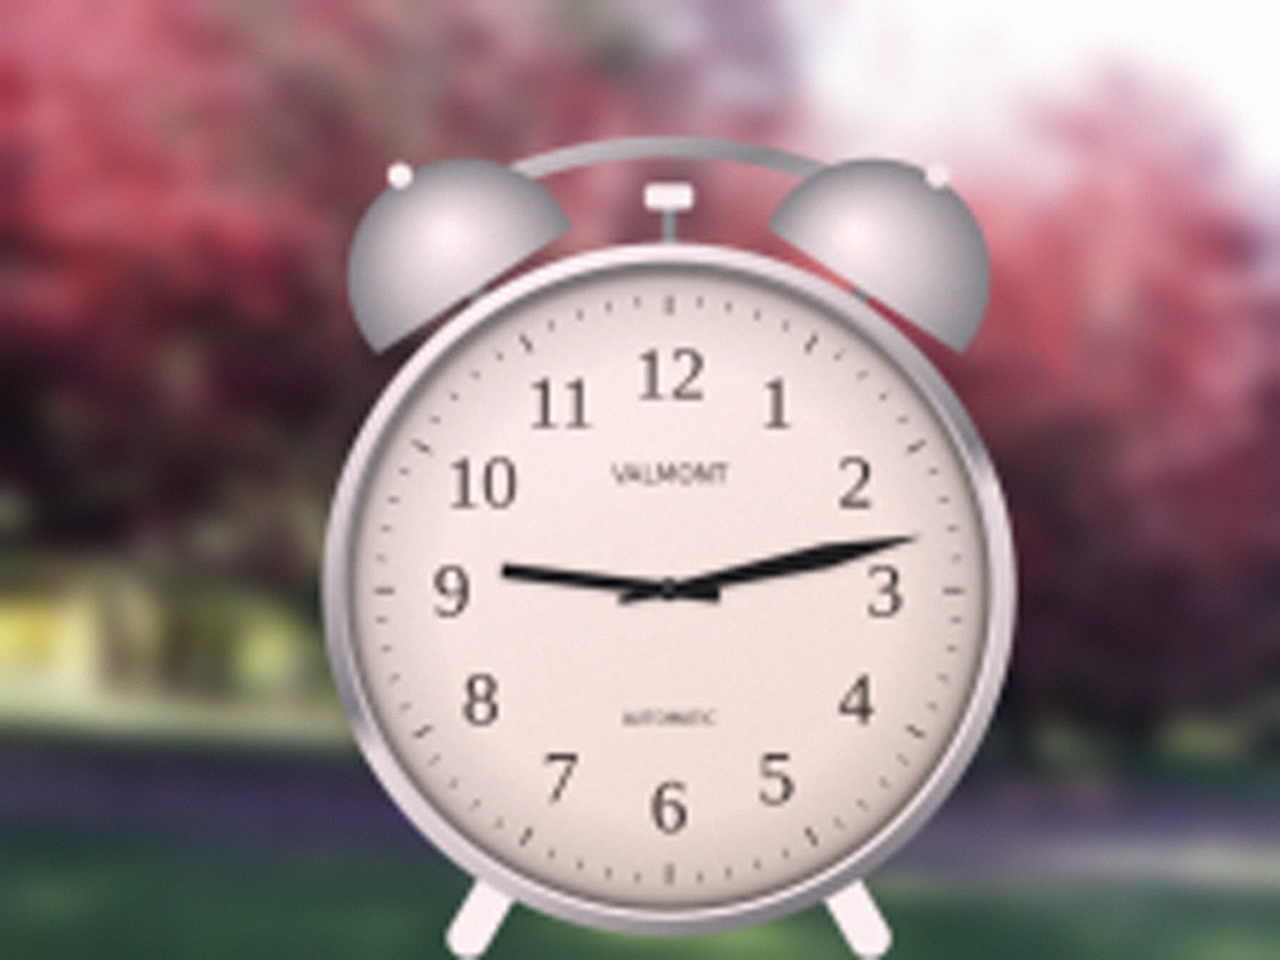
h=9 m=13
